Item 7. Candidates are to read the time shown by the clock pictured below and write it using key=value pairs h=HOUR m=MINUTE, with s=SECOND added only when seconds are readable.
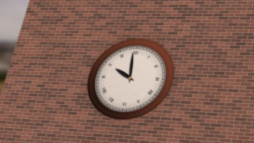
h=9 m=59
